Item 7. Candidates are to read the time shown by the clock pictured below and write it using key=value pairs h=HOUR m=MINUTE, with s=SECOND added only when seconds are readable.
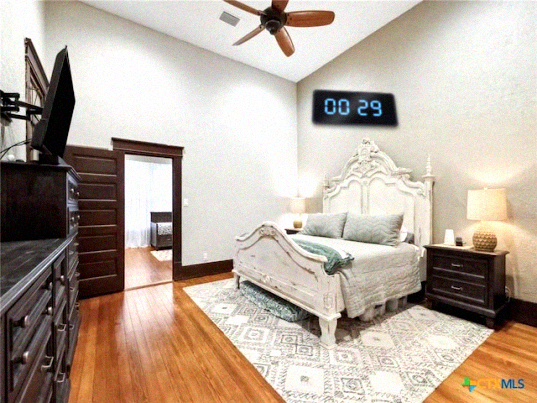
h=0 m=29
